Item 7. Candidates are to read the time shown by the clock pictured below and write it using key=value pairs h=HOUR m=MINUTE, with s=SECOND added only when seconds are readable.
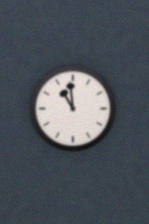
h=10 m=59
